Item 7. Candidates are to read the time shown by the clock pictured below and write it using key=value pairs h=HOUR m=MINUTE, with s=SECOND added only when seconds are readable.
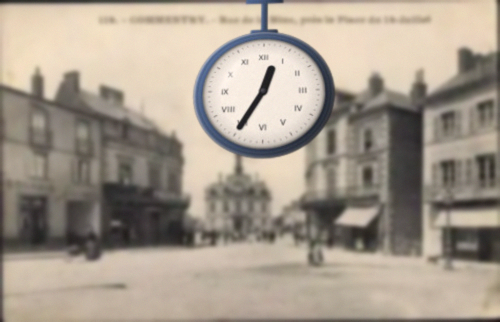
h=12 m=35
